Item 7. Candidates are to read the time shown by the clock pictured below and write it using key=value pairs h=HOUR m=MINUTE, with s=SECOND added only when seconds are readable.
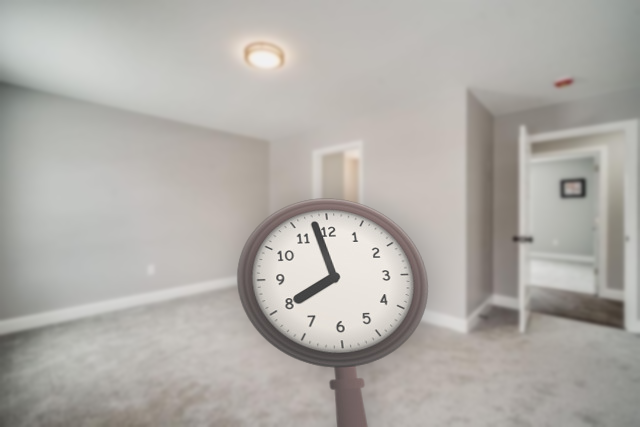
h=7 m=58
